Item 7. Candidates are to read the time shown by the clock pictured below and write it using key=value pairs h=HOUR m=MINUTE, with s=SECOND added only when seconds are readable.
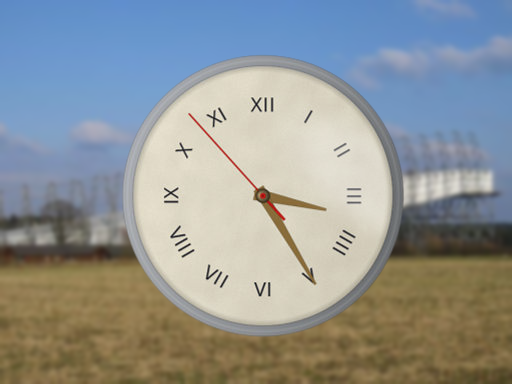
h=3 m=24 s=53
